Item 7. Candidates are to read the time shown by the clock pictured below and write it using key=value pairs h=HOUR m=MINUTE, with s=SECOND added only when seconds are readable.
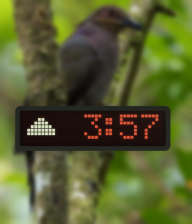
h=3 m=57
